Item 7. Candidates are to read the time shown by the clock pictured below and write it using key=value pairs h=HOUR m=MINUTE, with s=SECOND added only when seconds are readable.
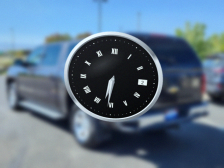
h=6 m=31
